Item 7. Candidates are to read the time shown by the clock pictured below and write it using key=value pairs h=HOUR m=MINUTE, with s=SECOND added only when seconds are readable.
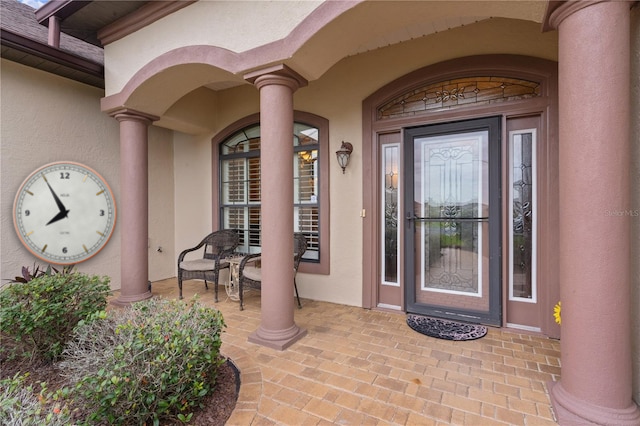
h=7 m=55
